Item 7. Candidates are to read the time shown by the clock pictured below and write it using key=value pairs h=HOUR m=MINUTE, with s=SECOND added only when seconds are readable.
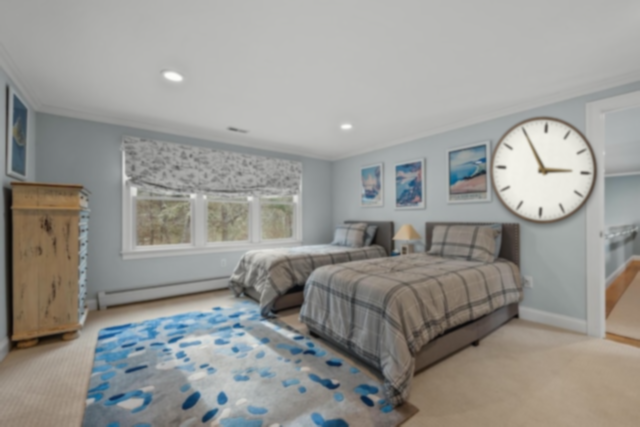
h=2 m=55
